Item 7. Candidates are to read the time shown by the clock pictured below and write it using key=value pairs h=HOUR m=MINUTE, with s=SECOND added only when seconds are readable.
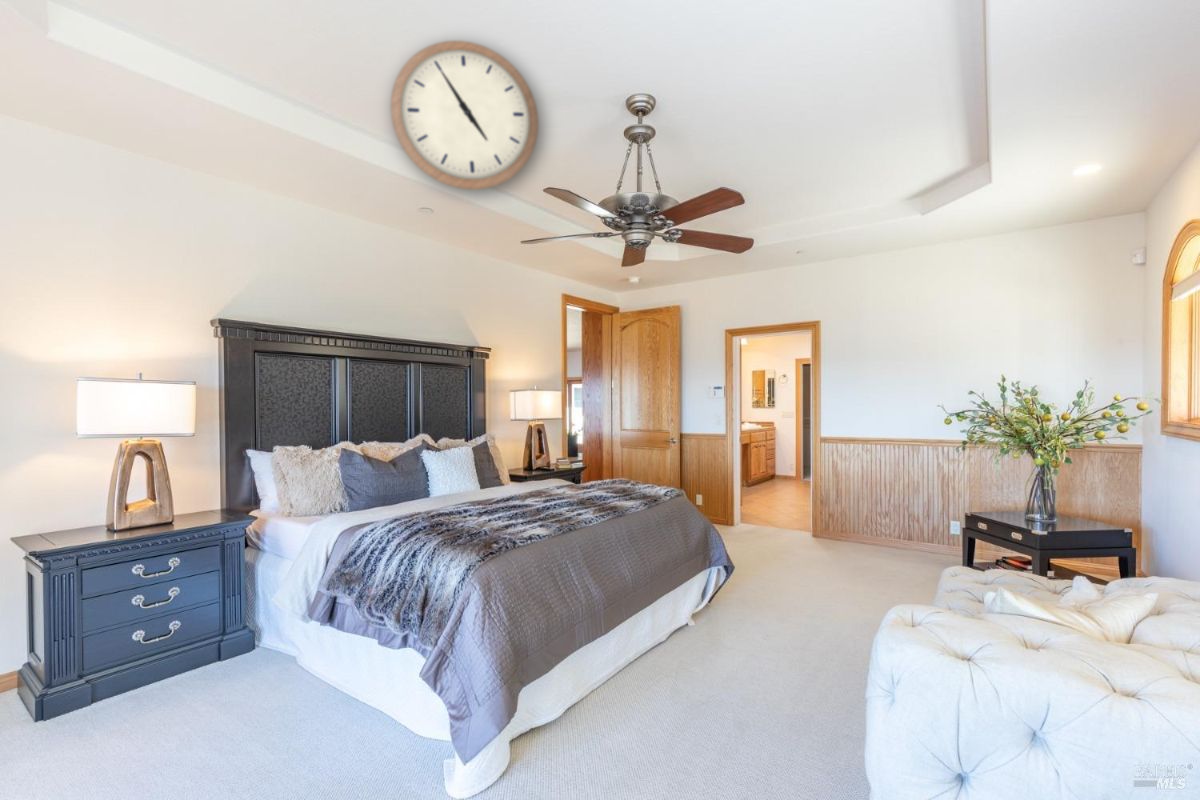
h=4 m=55
